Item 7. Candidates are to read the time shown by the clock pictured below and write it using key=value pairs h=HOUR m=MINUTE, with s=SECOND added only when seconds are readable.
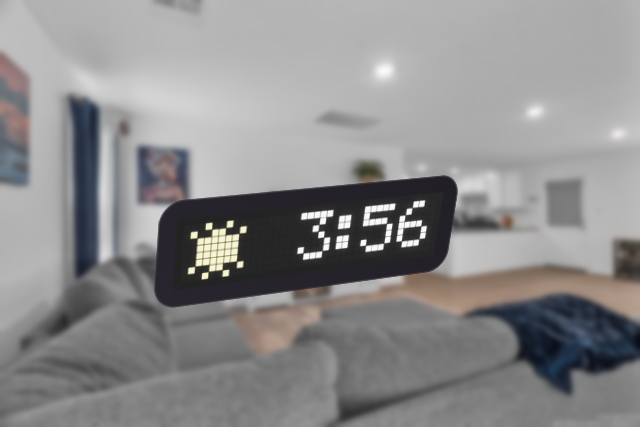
h=3 m=56
